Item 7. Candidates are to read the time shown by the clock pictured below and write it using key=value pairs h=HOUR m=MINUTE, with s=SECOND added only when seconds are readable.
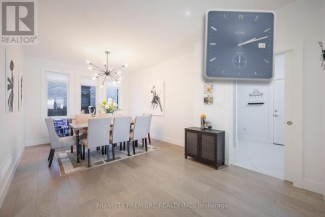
h=2 m=12
